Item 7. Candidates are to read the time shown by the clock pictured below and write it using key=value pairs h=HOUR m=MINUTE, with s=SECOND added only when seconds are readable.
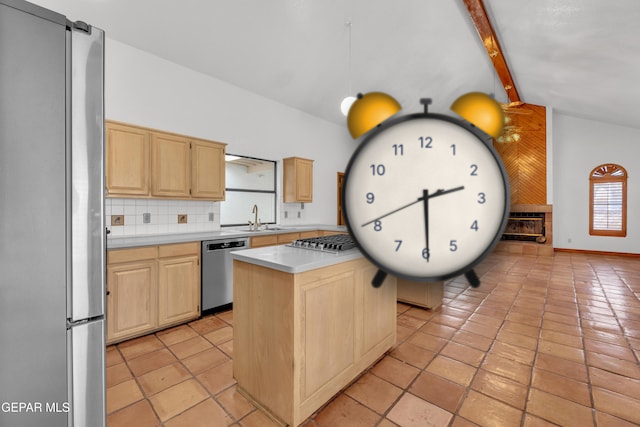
h=2 m=29 s=41
